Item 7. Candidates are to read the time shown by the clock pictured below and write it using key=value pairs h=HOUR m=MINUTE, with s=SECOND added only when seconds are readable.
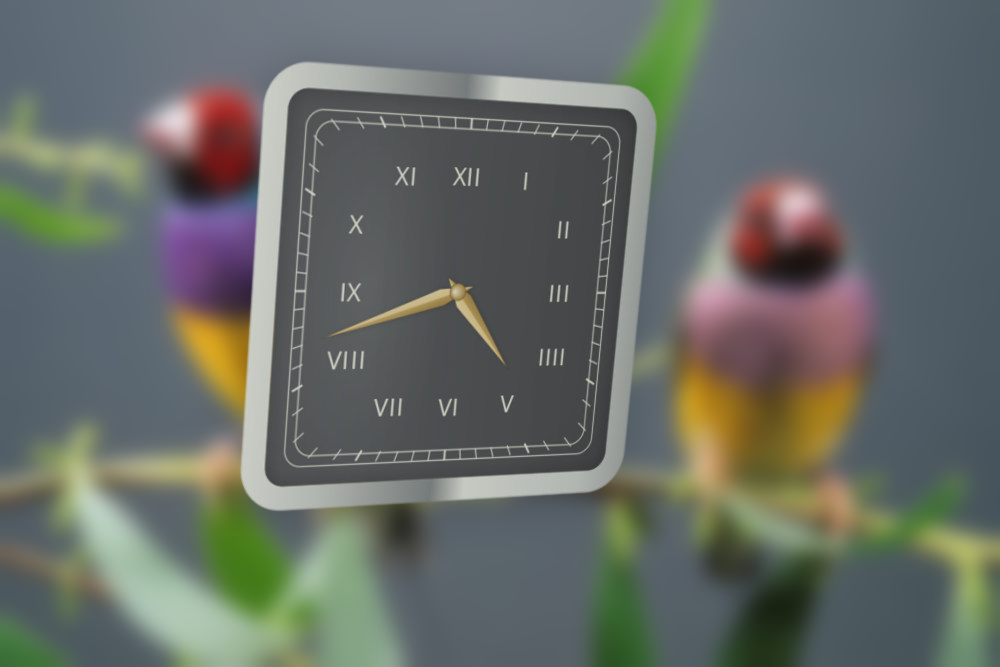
h=4 m=42
